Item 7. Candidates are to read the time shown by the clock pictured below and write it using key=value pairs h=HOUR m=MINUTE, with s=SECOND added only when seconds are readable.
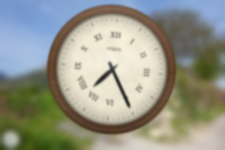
h=7 m=25
